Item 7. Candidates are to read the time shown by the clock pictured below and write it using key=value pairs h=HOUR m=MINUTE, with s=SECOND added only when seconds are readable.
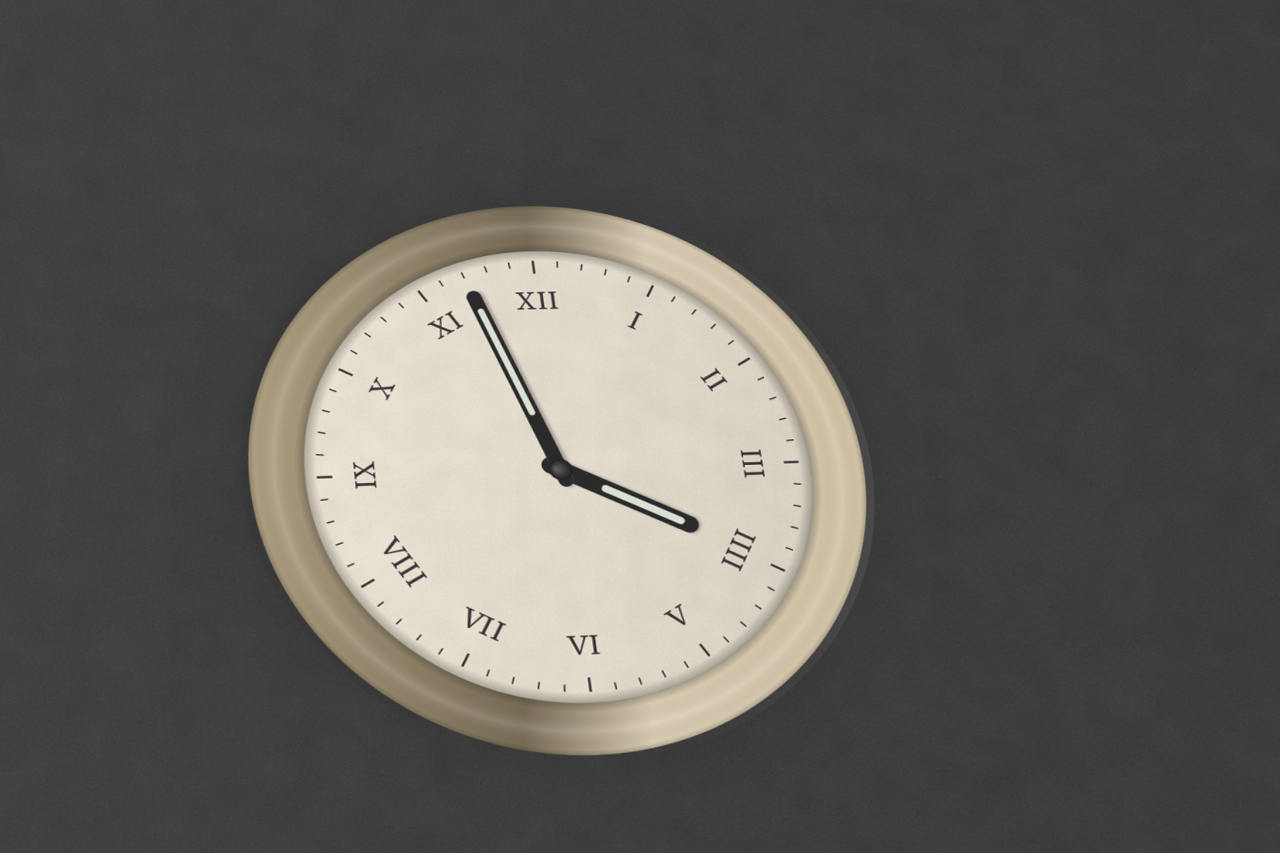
h=3 m=57
